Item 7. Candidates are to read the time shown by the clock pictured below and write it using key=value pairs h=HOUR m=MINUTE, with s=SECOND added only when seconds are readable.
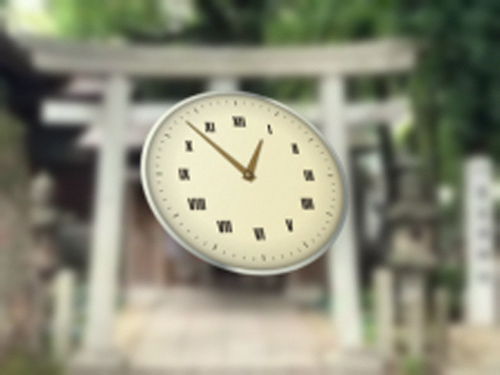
h=12 m=53
